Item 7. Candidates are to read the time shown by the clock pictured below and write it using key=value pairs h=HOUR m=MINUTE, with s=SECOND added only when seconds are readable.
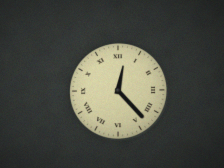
h=12 m=23
